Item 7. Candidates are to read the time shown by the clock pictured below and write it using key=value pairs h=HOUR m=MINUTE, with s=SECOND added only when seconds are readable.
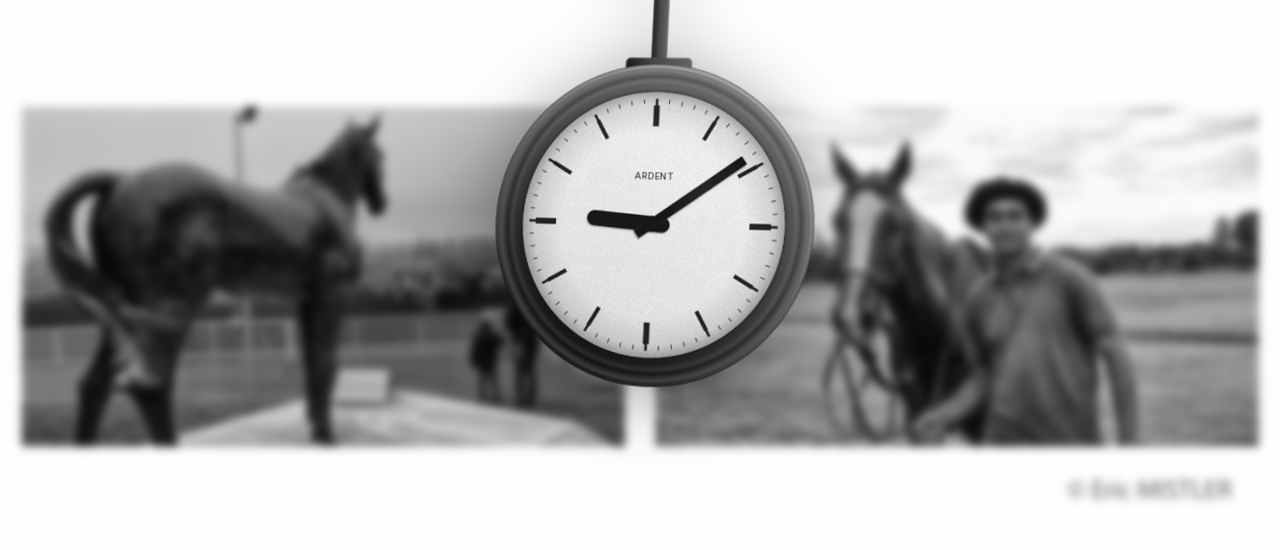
h=9 m=9
